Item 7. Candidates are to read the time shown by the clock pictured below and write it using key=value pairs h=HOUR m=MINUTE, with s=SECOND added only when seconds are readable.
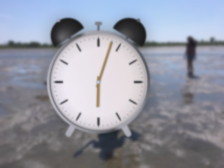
h=6 m=3
